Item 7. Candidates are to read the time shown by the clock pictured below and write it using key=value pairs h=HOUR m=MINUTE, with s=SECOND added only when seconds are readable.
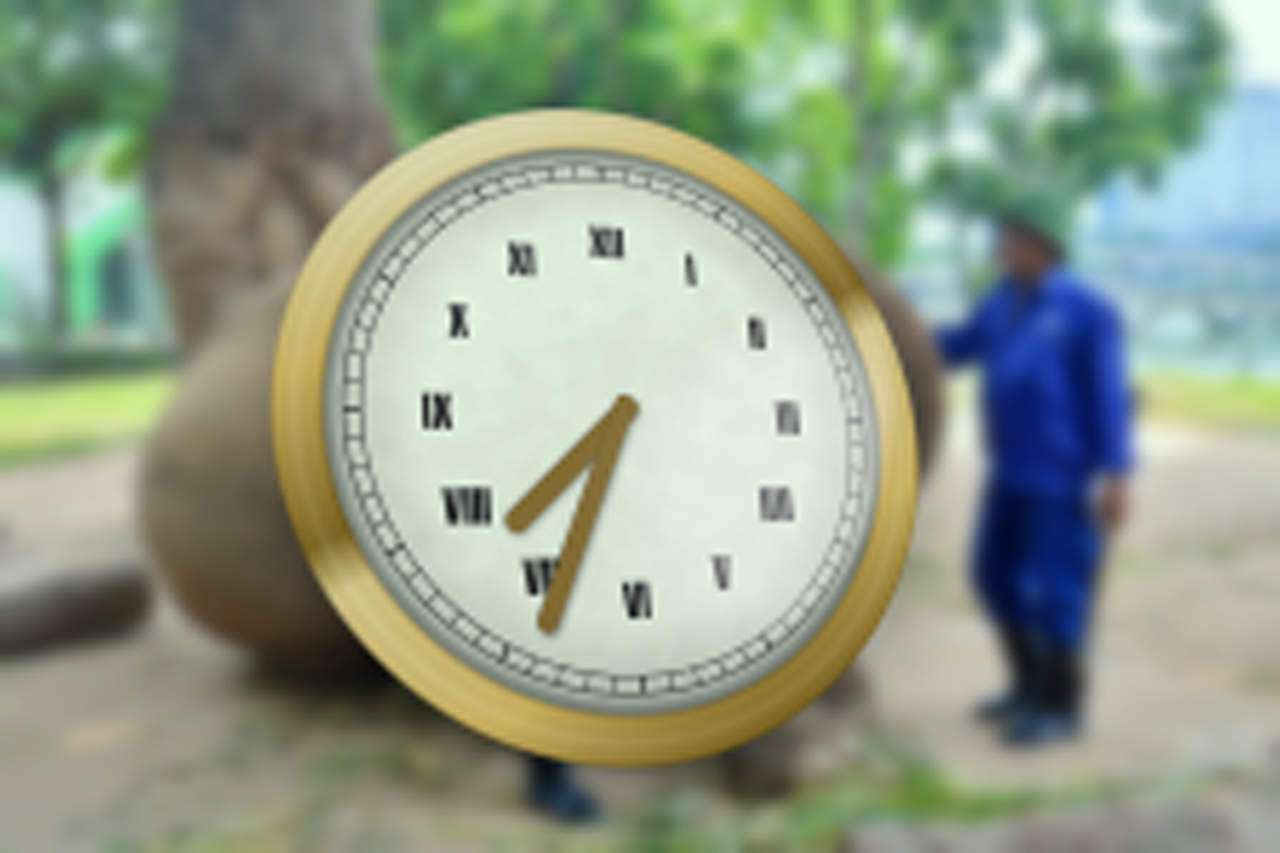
h=7 m=34
